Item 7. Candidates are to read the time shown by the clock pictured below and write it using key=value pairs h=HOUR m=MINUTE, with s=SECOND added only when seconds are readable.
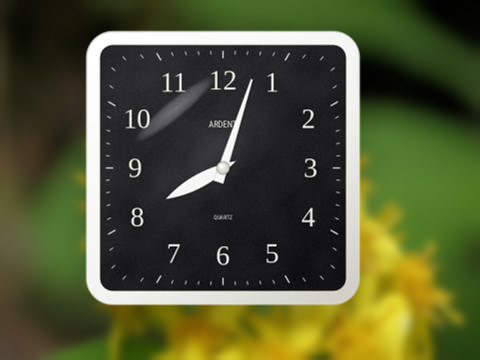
h=8 m=3
